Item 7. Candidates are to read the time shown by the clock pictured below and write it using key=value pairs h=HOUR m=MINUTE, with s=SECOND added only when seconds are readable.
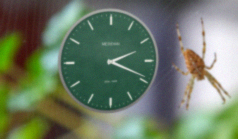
h=2 m=19
